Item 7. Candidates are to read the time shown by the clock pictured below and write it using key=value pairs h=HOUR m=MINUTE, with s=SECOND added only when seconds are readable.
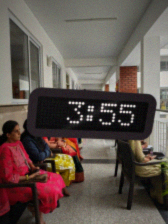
h=3 m=55
